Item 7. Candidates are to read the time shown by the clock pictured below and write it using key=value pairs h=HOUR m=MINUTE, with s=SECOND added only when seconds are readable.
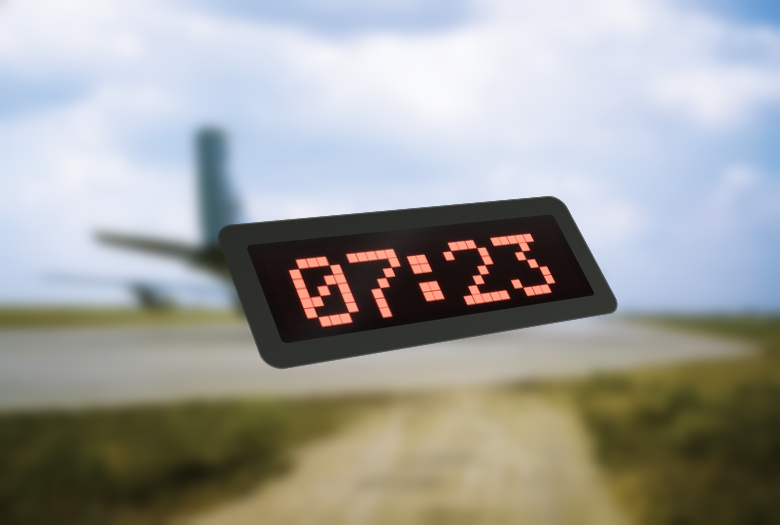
h=7 m=23
